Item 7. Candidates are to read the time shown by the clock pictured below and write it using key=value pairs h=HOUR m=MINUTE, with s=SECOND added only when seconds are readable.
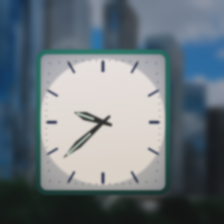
h=9 m=38
